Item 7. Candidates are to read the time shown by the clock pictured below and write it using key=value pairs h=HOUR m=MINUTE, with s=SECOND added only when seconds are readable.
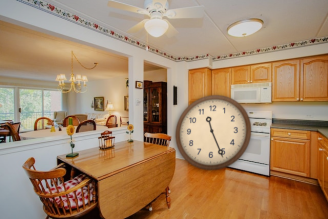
h=11 m=26
